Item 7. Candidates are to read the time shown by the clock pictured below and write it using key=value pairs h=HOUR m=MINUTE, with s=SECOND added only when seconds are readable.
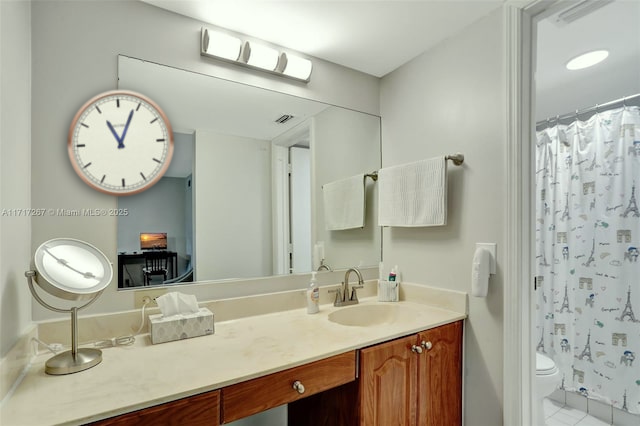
h=11 m=4
